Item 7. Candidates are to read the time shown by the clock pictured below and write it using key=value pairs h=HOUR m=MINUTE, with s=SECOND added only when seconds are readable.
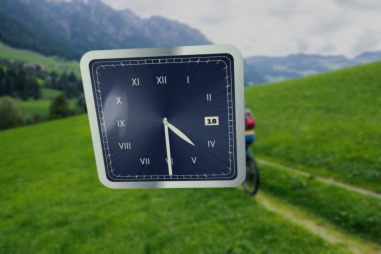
h=4 m=30
